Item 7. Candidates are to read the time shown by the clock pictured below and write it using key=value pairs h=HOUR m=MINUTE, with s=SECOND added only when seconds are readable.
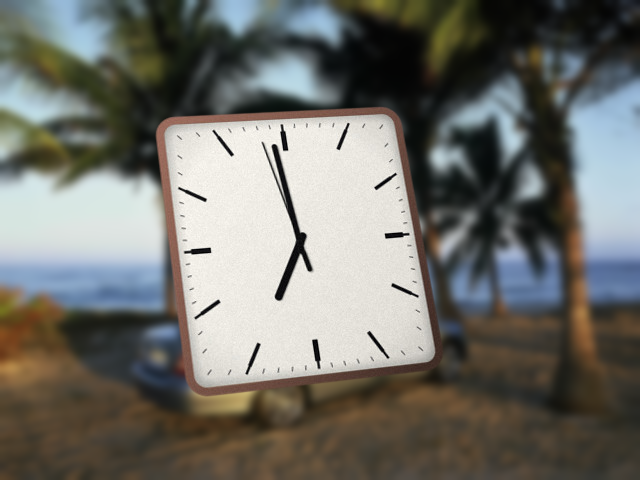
h=6 m=58 s=58
